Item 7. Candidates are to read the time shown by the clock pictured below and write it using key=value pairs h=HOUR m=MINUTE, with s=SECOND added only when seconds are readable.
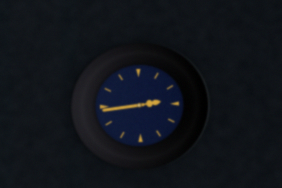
h=2 m=44
